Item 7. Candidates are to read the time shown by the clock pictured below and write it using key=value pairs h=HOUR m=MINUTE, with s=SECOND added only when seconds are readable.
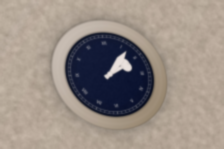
h=2 m=7
